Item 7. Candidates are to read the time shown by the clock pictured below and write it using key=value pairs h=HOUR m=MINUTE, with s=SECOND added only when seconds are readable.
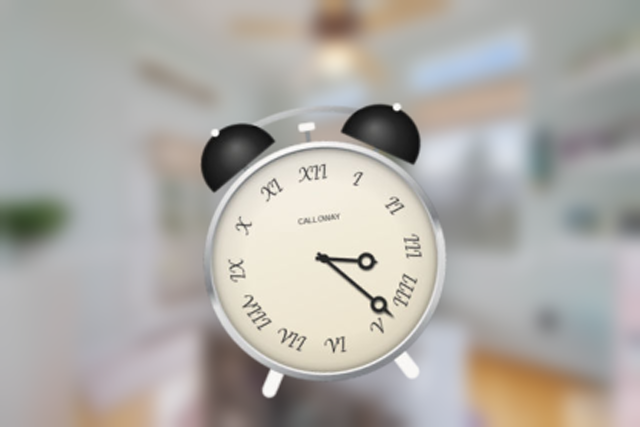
h=3 m=23
